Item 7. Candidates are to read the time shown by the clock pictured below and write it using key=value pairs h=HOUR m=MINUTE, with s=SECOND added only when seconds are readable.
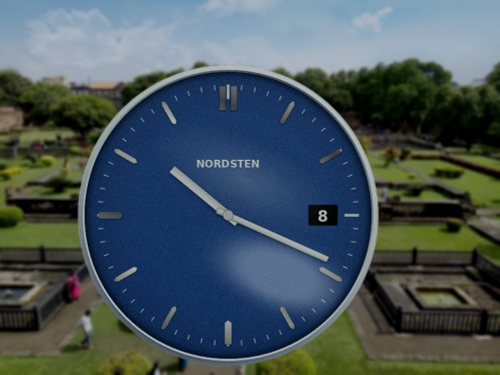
h=10 m=19
